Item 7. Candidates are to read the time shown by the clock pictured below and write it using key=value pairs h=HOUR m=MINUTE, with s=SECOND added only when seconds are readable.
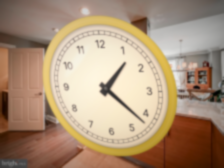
h=1 m=22
